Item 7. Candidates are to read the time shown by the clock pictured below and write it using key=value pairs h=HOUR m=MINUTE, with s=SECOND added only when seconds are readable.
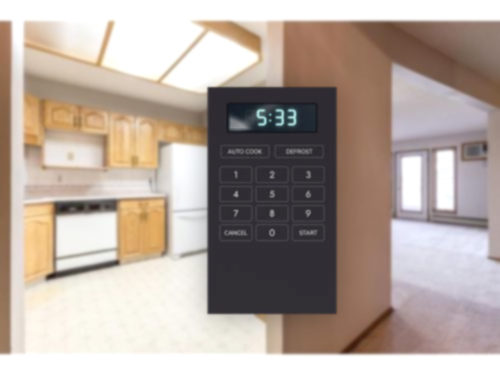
h=5 m=33
